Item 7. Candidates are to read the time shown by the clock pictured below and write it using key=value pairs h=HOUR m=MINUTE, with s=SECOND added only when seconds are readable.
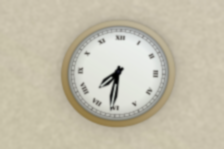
h=7 m=31
